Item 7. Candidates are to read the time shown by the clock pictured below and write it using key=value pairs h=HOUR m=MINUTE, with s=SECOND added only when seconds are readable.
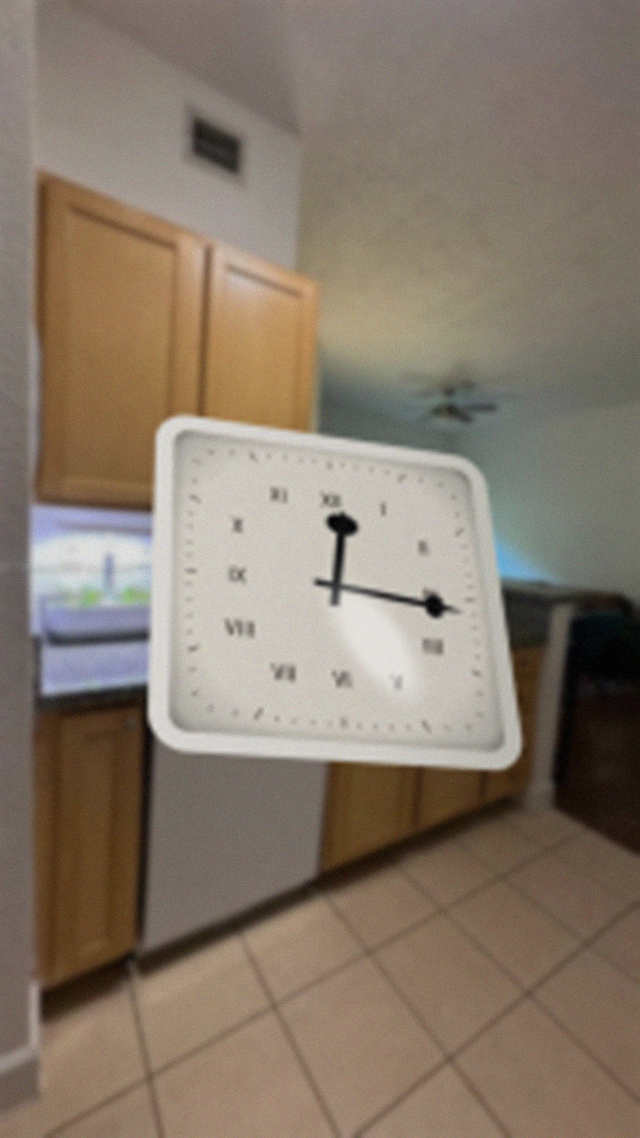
h=12 m=16
